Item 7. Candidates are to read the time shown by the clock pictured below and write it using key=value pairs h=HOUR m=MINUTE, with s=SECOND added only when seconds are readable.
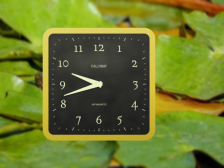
h=9 m=42
